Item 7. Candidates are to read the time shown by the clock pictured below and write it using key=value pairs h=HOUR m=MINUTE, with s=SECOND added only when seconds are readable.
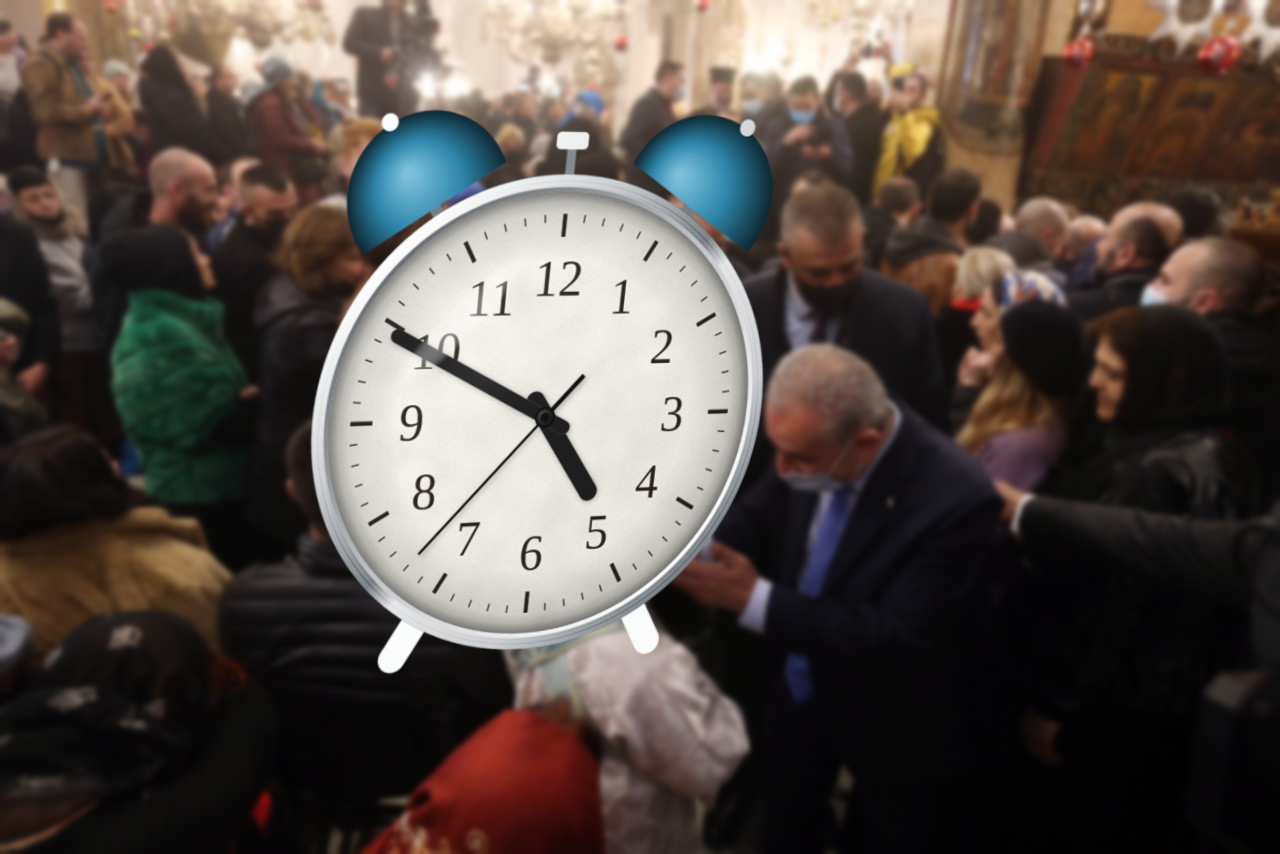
h=4 m=49 s=37
